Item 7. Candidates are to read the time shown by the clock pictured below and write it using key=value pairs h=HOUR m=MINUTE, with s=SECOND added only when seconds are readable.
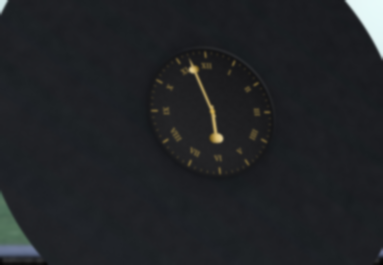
h=5 m=57
